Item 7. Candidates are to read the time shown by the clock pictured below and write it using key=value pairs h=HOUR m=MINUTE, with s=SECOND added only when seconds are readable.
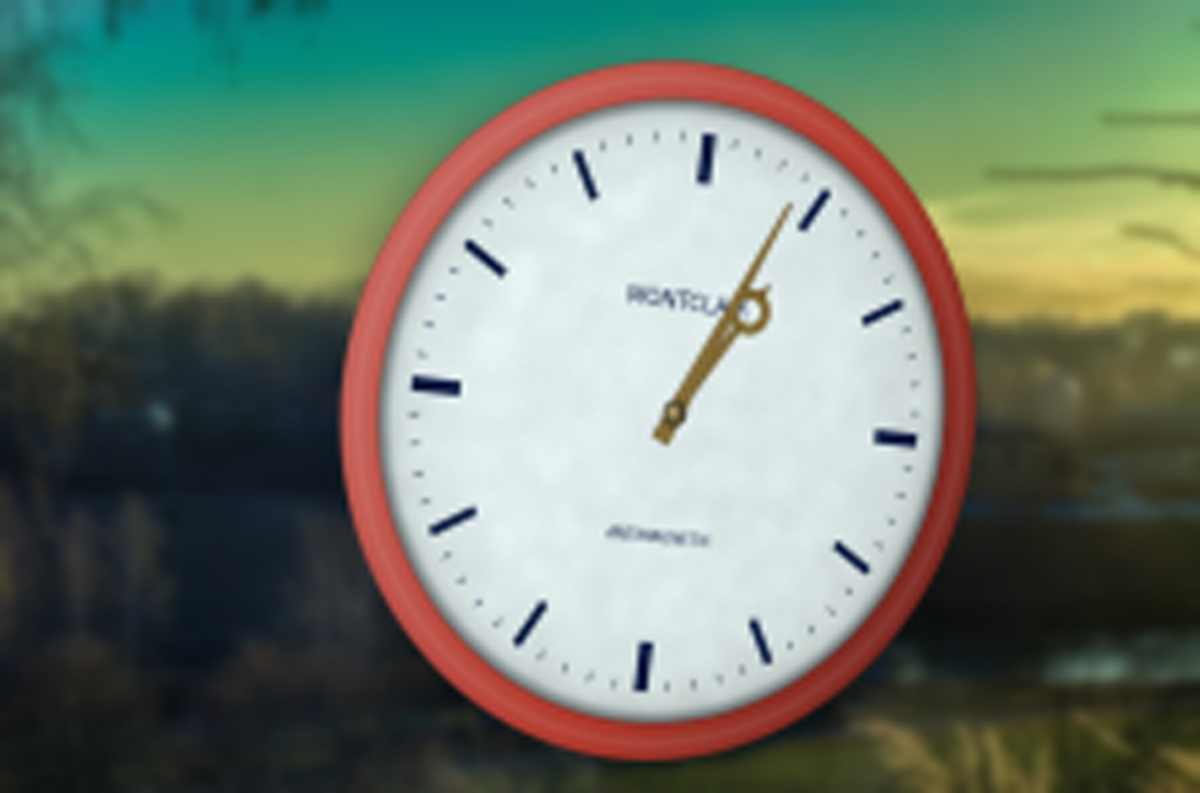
h=1 m=4
